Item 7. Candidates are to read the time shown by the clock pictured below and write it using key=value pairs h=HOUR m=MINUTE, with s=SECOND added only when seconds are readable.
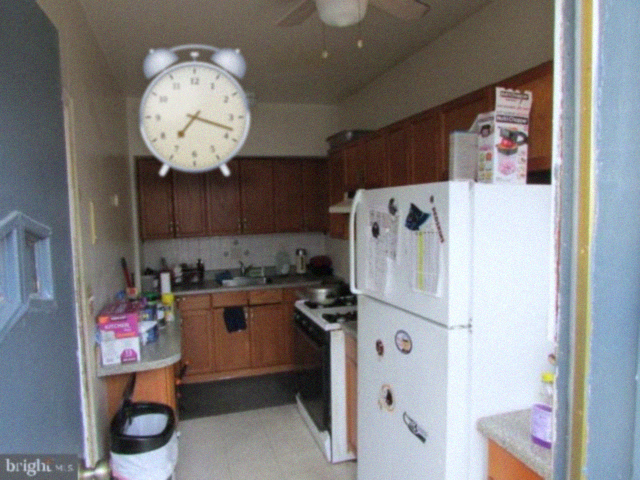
h=7 m=18
